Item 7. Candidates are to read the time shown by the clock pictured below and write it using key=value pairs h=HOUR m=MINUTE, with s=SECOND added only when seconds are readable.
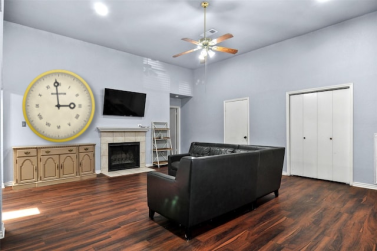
h=2 m=59
